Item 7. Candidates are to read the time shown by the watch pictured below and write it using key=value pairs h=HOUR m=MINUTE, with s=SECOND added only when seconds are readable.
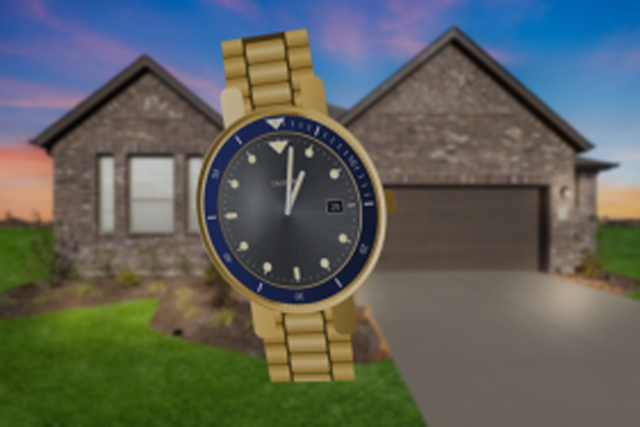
h=1 m=2
